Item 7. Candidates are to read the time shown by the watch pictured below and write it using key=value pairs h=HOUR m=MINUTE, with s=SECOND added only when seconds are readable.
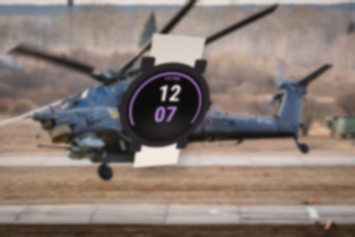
h=12 m=7
